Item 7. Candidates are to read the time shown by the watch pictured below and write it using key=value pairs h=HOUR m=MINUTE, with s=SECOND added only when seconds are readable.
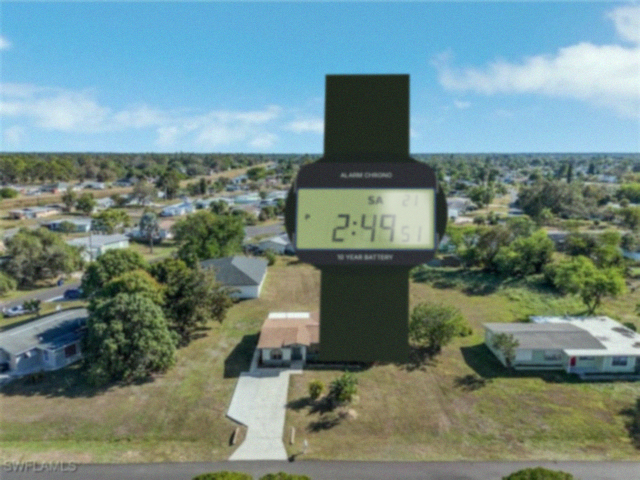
h=2 m=49 s=51
